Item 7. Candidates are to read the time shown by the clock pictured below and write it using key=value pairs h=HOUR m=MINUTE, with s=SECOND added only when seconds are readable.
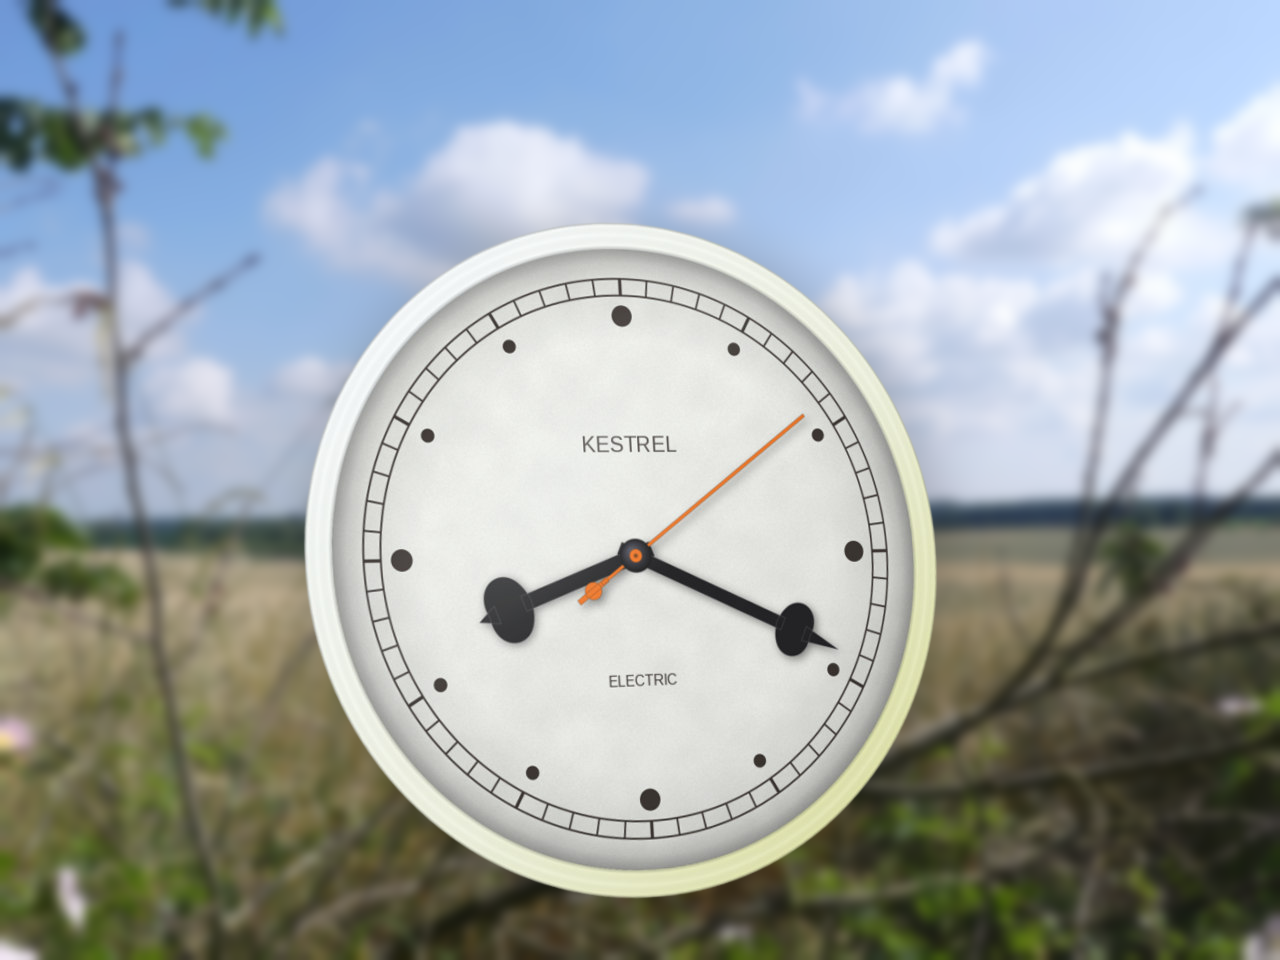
h=8 m=19 s=9
